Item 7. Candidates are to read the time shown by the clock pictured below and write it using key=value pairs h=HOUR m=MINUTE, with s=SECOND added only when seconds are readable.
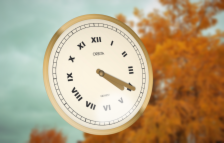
h=4 m=20
